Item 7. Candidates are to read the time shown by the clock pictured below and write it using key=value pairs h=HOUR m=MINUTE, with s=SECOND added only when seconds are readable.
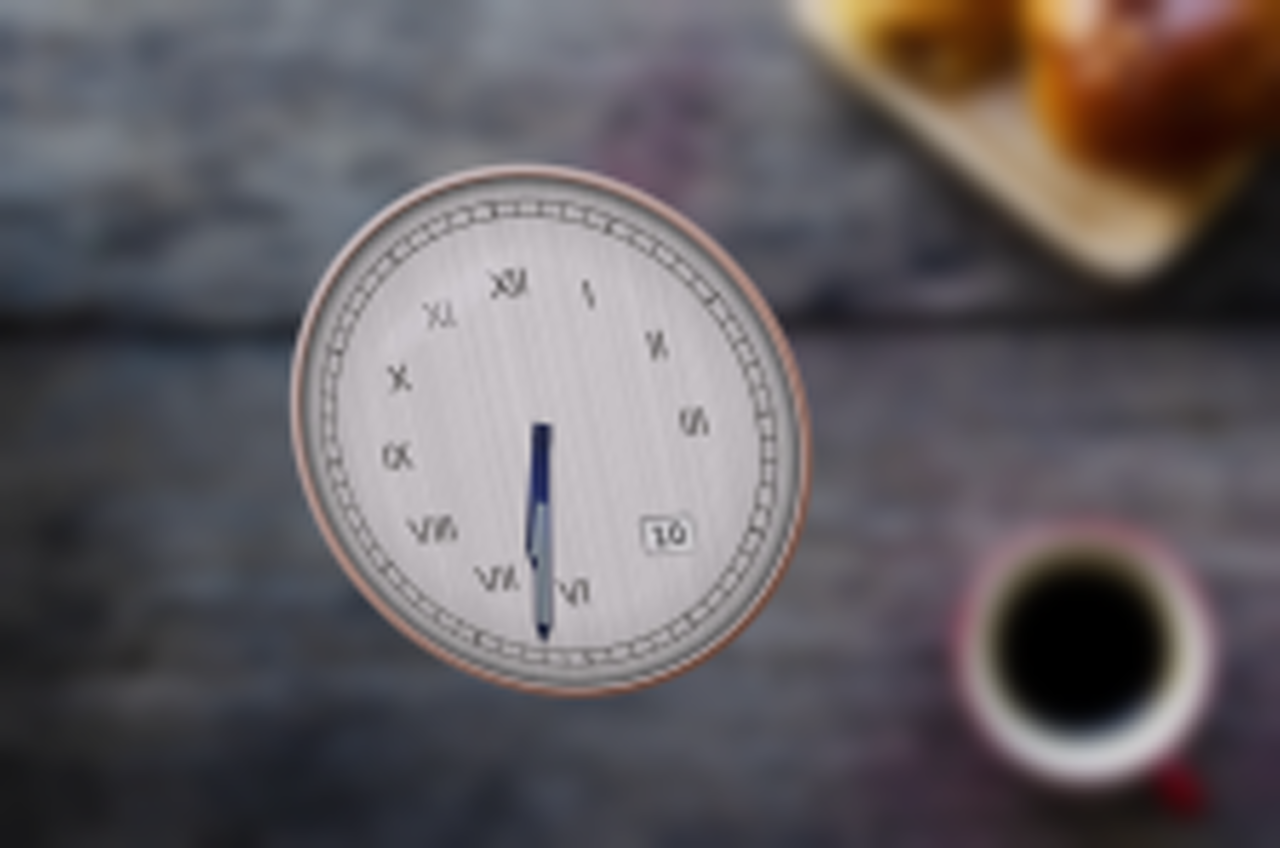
h=6 m=32
